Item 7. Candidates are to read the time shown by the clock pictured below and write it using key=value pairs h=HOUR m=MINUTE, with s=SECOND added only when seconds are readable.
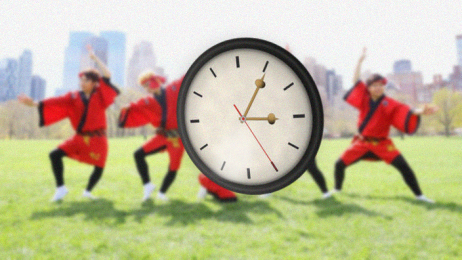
h=3 m=5 s=25
